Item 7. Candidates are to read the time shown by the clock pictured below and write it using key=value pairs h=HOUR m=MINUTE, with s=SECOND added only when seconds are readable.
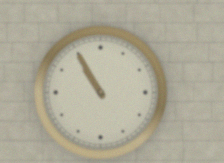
h=10 m=55
